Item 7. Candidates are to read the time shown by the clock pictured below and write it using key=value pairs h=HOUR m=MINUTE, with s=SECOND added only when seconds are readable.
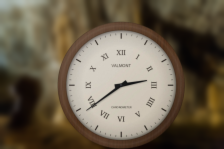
h=2 m=39
